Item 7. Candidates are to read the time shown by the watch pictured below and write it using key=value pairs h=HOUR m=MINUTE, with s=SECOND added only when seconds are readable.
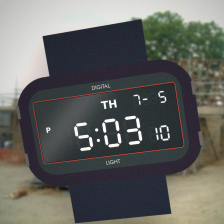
h=5 m=3 s=10
